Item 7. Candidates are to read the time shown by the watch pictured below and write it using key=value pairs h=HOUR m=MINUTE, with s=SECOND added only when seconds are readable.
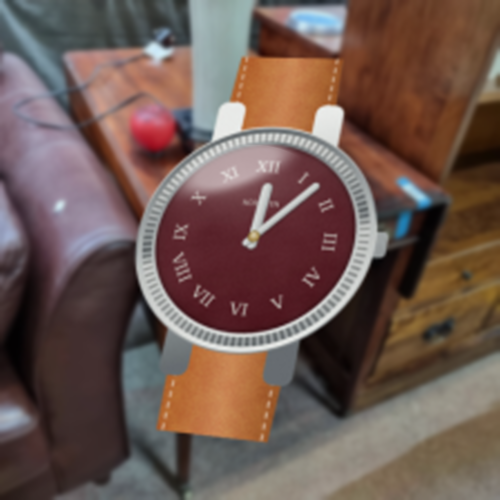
h=12 m=7
